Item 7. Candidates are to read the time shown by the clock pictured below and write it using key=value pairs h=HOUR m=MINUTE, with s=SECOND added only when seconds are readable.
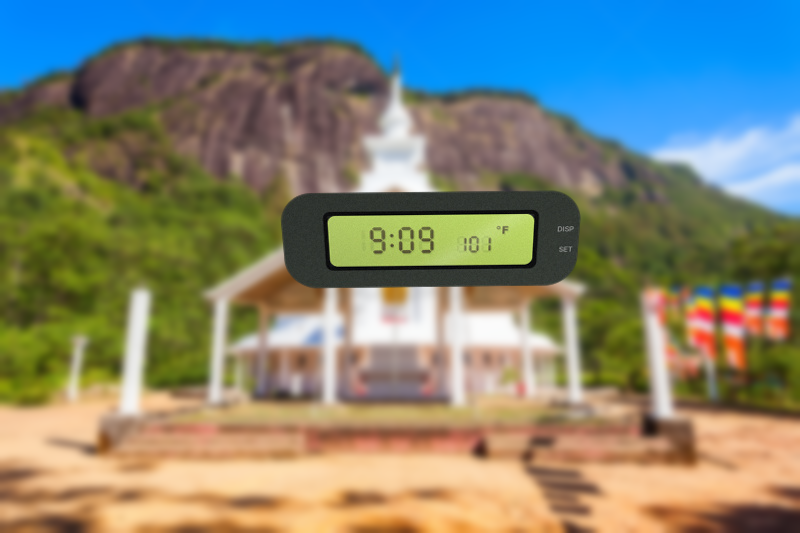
h=9 m=9
